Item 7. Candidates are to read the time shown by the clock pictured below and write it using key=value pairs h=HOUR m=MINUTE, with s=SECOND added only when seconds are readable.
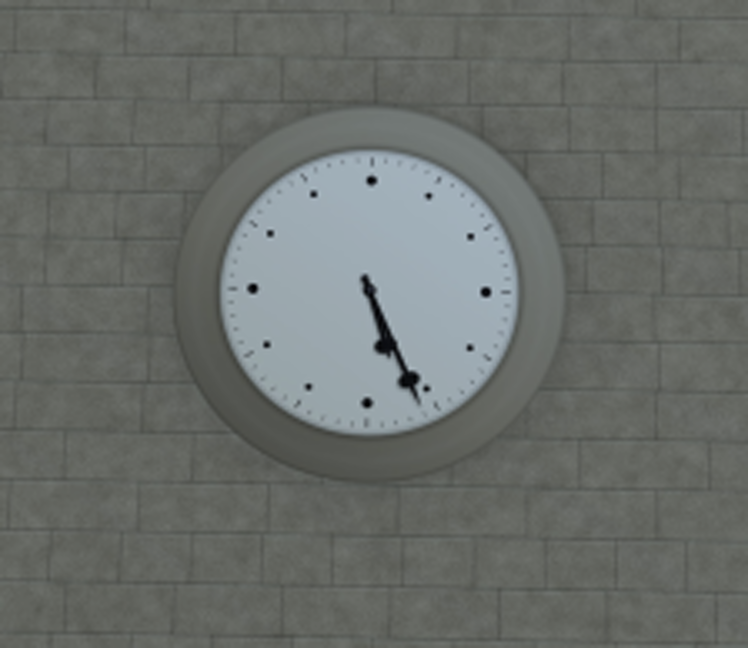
h=5 m=26
